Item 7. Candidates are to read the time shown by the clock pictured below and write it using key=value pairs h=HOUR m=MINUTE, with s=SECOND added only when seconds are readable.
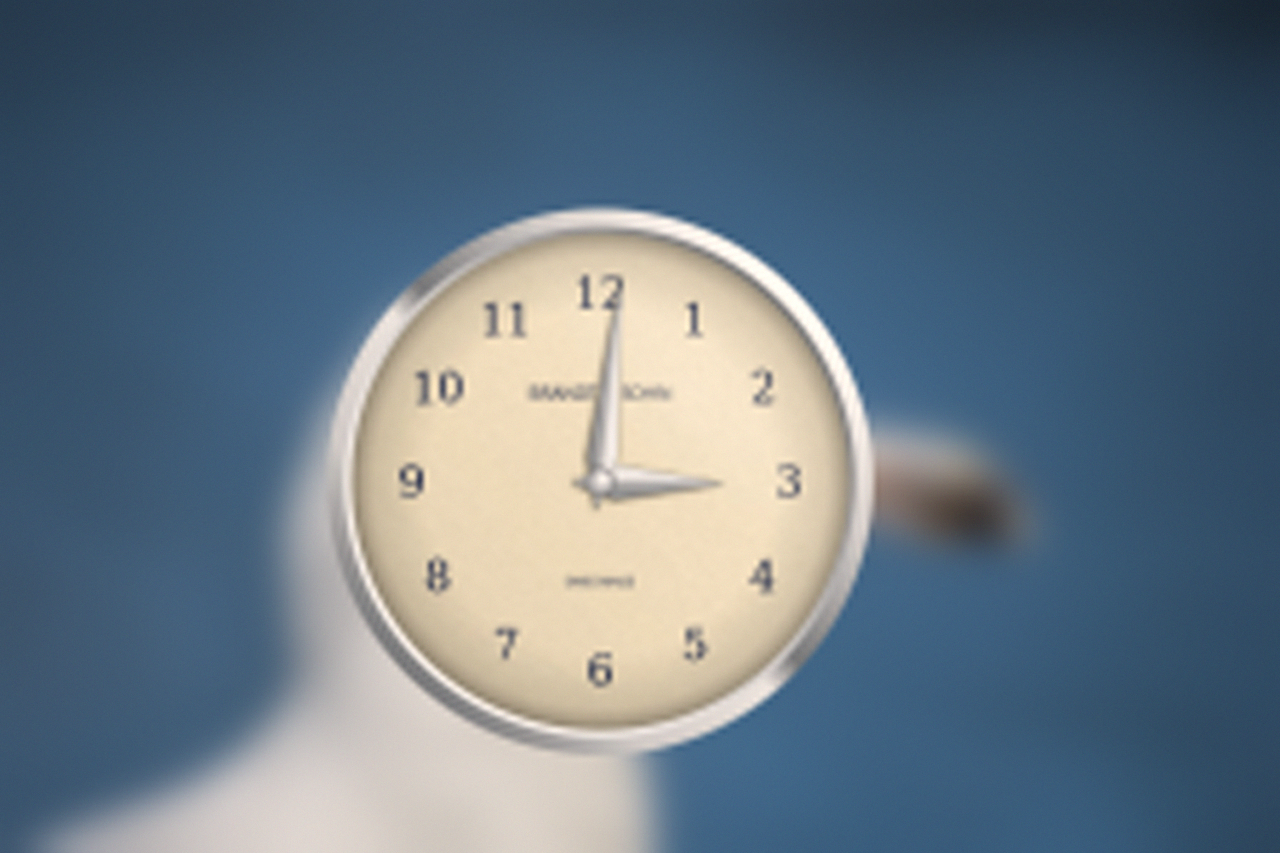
h=3 m=1
